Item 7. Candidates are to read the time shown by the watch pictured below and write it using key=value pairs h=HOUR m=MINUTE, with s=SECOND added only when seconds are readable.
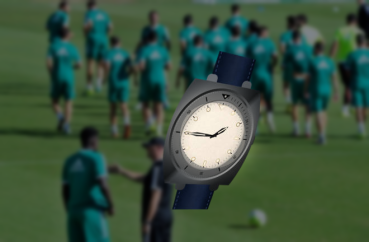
h=1 m=45
